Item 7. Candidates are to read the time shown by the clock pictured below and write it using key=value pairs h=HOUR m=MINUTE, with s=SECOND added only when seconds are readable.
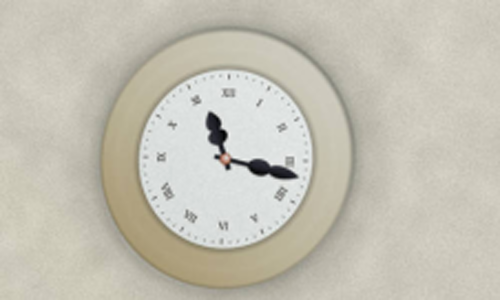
h=11 m=17
